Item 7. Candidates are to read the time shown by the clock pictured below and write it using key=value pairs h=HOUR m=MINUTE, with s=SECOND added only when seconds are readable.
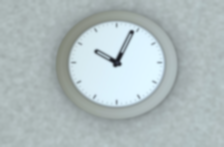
h=10 m=4
